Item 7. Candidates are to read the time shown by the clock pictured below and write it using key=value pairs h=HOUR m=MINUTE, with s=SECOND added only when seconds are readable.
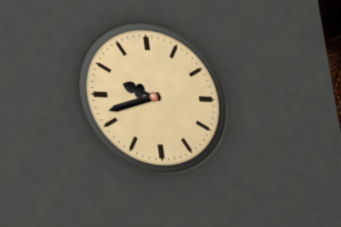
h=9 m=42
